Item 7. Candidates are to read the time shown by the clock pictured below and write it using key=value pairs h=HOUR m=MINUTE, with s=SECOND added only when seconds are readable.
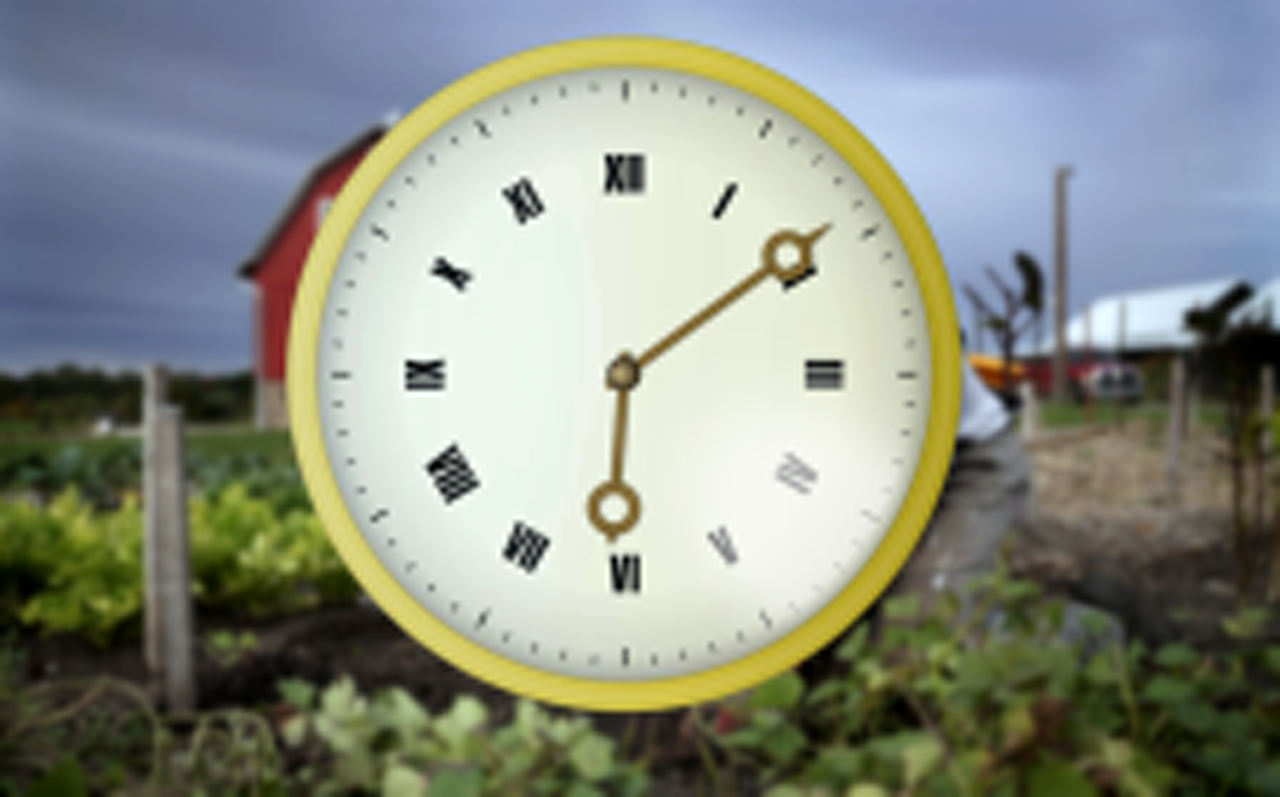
h=6 m=9
